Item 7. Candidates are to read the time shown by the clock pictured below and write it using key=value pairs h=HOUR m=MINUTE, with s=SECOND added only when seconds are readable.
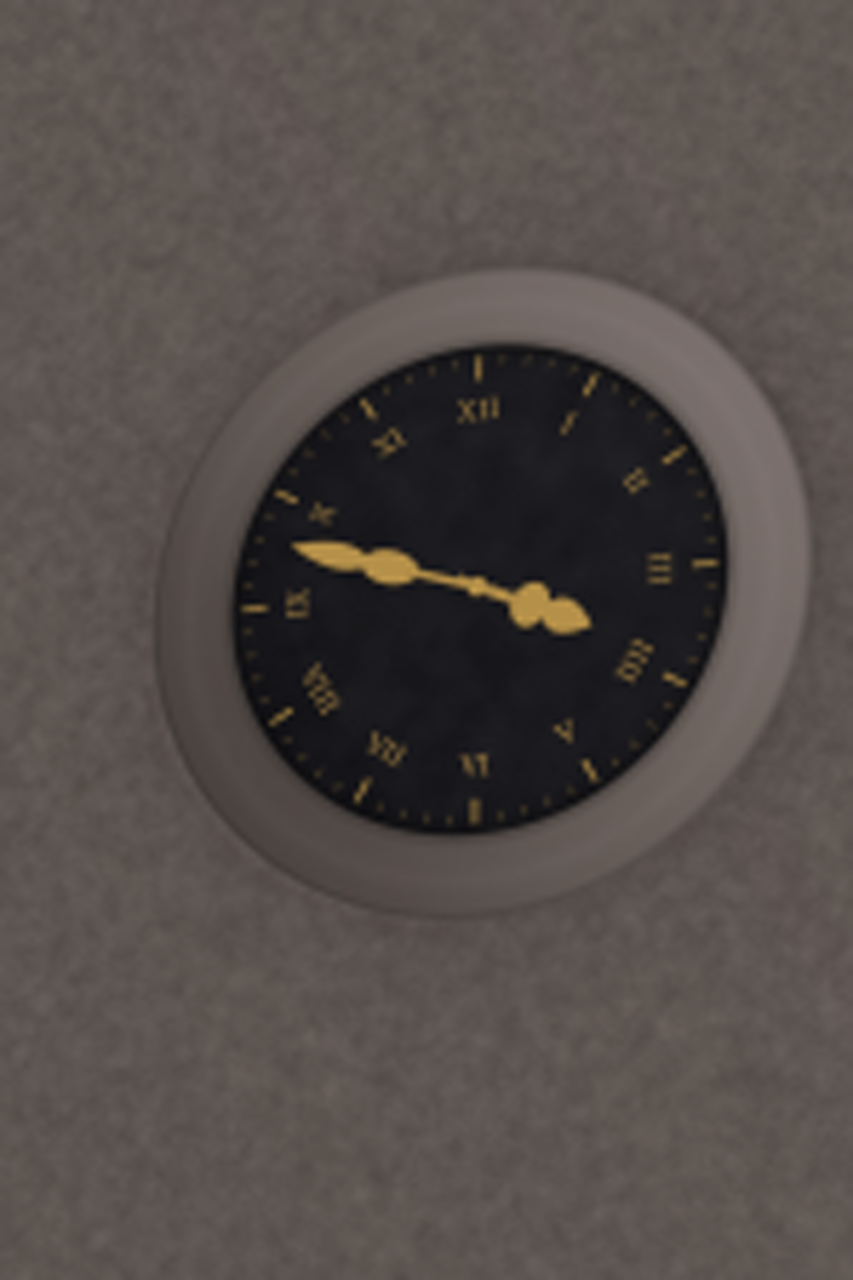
h=3 m=48
